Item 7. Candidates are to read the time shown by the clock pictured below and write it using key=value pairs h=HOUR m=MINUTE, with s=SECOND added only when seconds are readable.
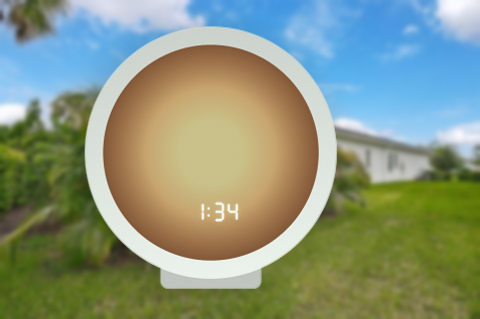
h=1 m=34
